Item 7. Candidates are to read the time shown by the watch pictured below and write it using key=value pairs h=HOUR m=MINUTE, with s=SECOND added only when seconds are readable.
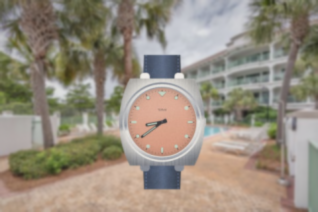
h=8 m=39
